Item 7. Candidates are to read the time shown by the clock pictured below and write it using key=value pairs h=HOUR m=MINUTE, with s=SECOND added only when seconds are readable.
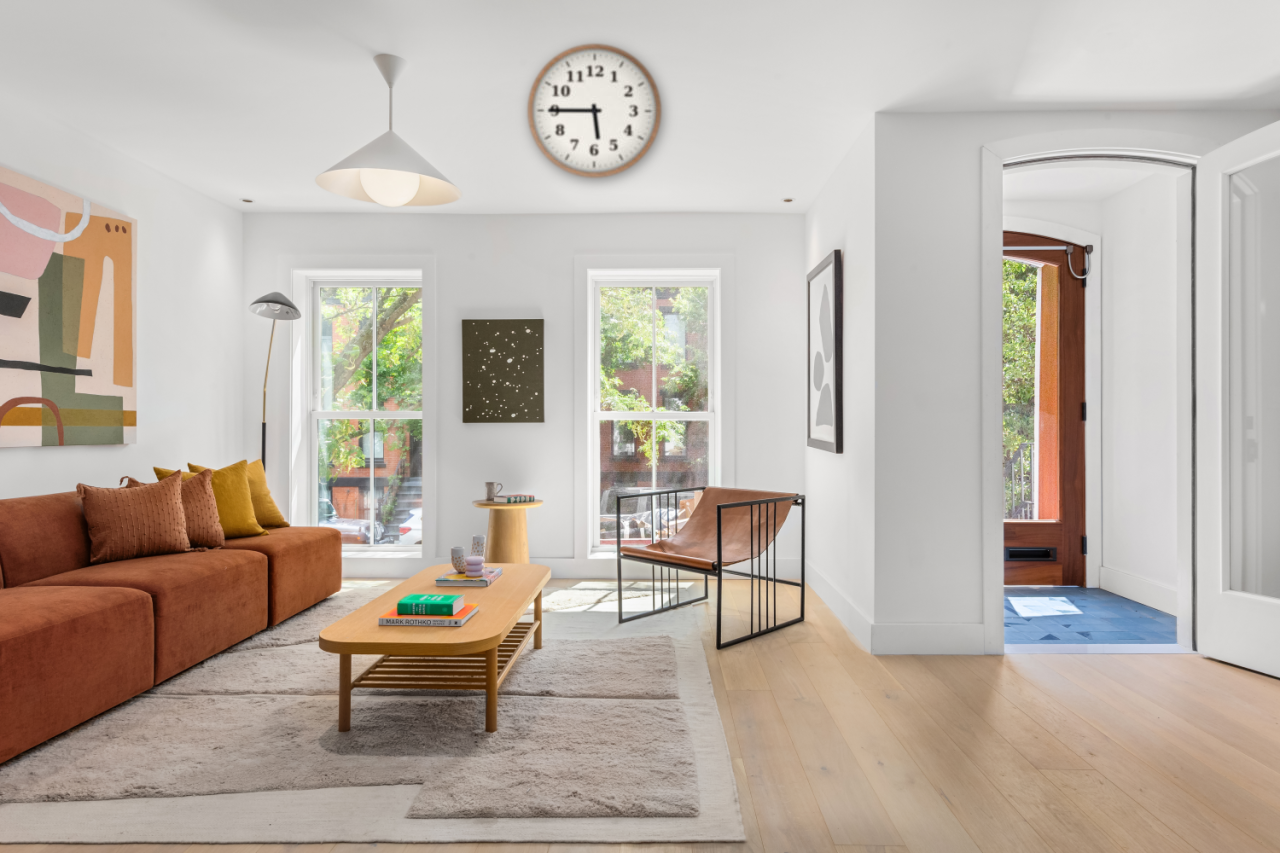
h=5 m=45
